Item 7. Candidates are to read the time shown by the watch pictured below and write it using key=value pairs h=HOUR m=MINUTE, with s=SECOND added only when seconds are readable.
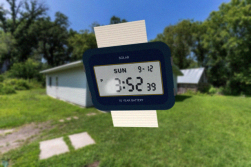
h=3 m=52 s=39
